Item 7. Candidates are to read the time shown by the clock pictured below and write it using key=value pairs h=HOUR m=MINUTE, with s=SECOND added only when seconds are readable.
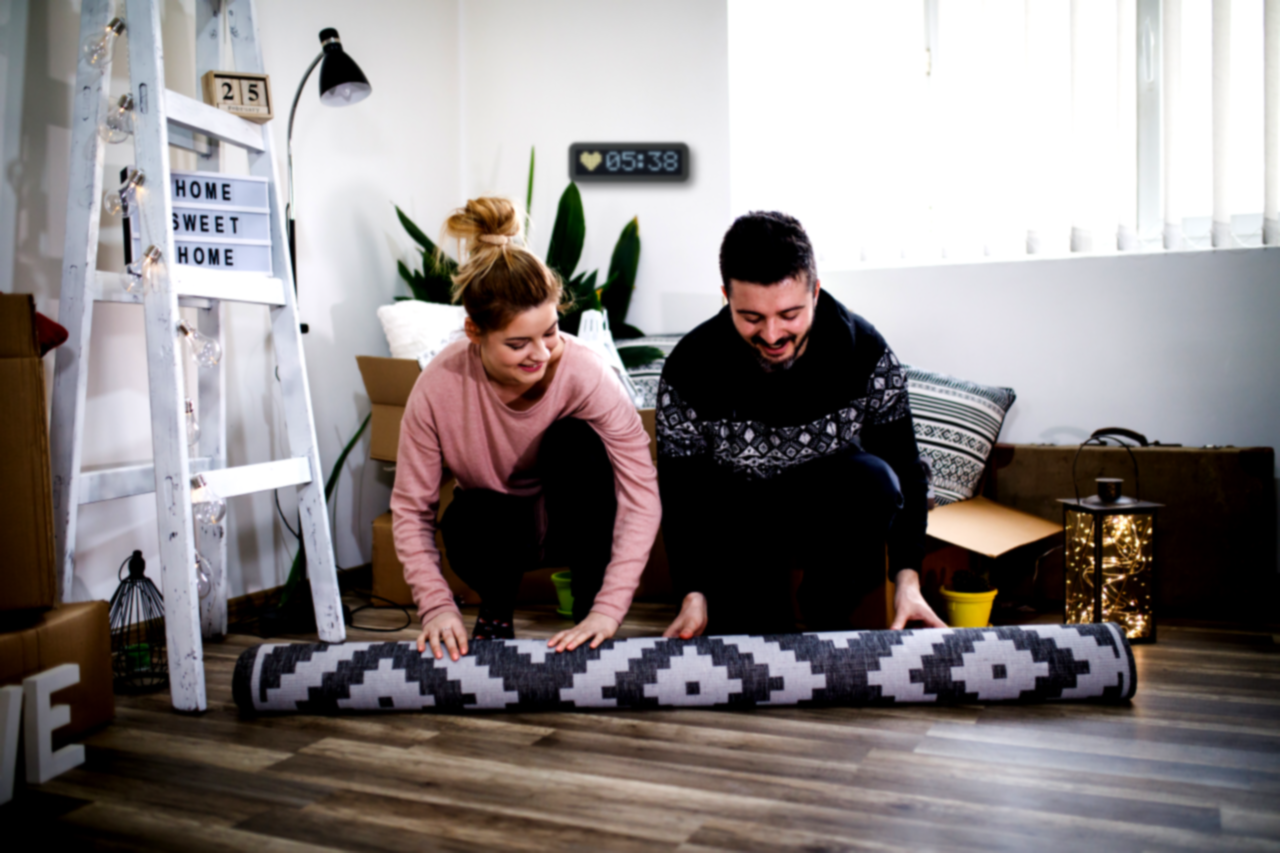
h=5 m=38
